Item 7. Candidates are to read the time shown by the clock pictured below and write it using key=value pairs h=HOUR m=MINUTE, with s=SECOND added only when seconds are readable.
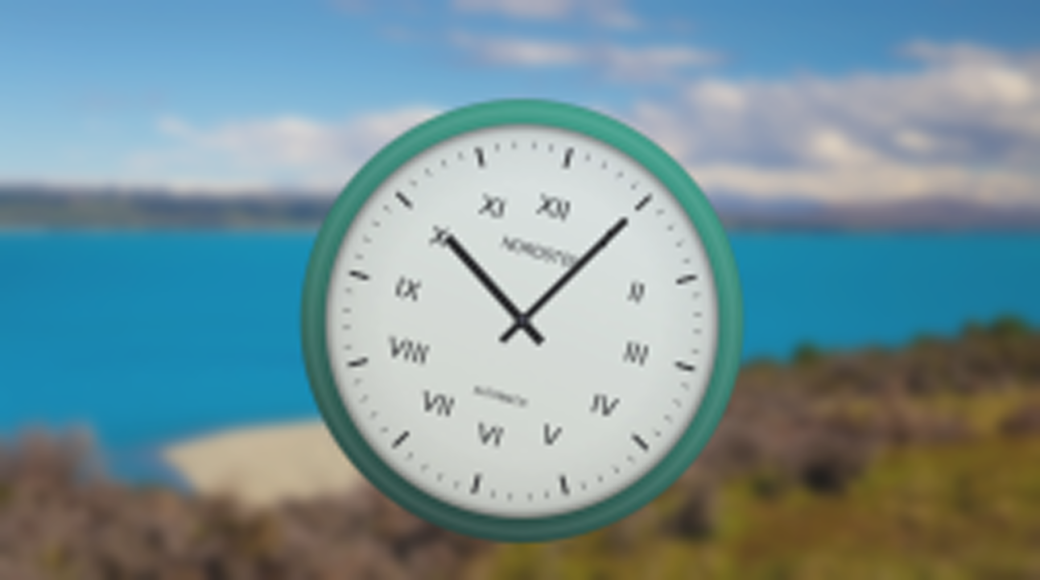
h=10 m=5
